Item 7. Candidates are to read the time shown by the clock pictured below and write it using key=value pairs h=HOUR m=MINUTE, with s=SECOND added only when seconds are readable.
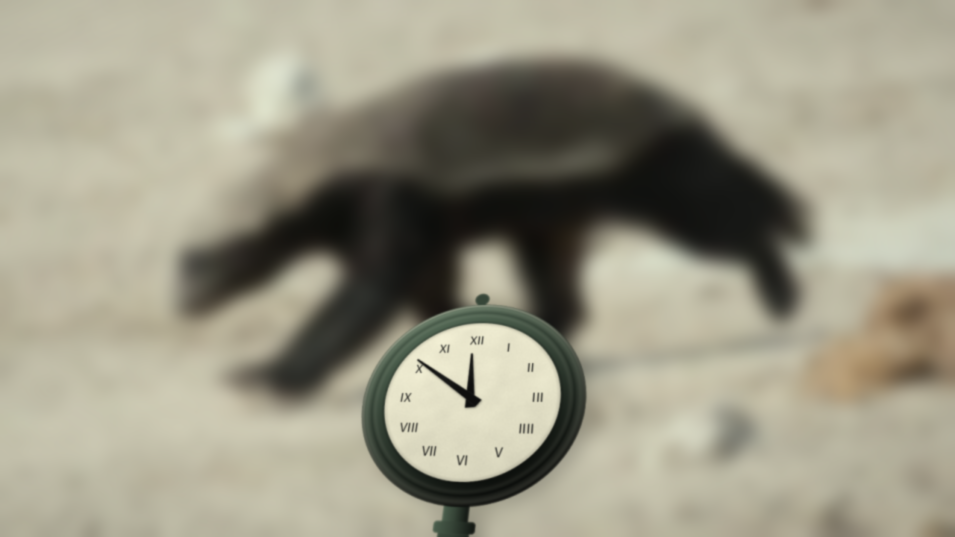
h=11 m=51
